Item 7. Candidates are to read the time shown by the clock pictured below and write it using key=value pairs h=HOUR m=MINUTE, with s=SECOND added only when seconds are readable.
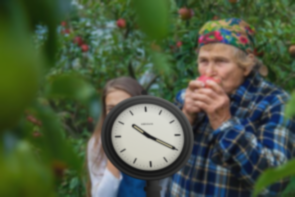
h=10 m=20
